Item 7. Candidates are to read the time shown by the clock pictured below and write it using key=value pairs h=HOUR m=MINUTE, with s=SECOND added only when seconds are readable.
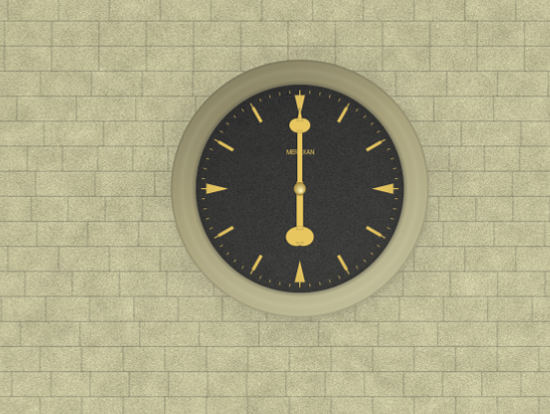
h=6 m=0
